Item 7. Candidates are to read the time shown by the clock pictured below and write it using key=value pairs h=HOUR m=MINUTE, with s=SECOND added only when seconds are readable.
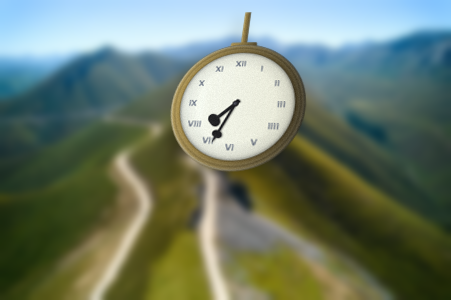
h=7 m=34
